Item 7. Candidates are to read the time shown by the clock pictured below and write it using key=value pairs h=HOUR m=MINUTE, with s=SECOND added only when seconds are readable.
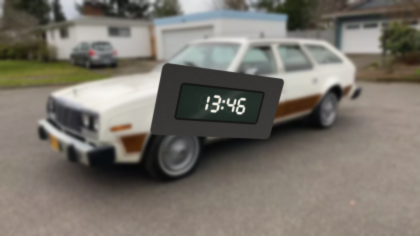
h=13 m=46
